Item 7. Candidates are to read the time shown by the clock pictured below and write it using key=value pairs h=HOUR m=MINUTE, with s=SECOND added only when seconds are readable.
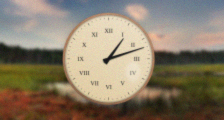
h=1 m=12
